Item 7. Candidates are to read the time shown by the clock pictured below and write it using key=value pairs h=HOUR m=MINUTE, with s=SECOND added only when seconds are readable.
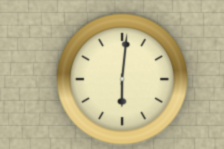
h=6 m=1
